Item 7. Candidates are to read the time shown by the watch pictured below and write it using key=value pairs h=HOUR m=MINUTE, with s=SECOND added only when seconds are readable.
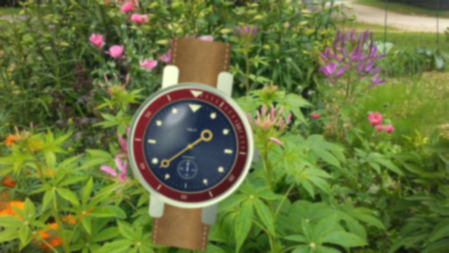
h=1 m=38
